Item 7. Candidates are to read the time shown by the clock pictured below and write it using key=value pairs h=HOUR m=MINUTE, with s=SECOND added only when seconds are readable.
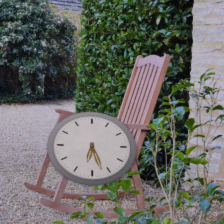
h=6 m=27
